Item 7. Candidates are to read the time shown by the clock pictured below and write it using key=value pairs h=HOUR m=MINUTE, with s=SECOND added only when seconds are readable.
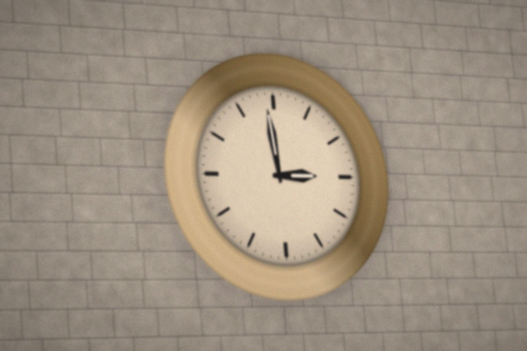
h=2 m=59
